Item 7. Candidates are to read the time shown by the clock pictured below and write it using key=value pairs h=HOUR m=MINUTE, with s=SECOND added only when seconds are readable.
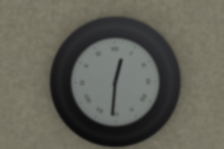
h=12 m=31
